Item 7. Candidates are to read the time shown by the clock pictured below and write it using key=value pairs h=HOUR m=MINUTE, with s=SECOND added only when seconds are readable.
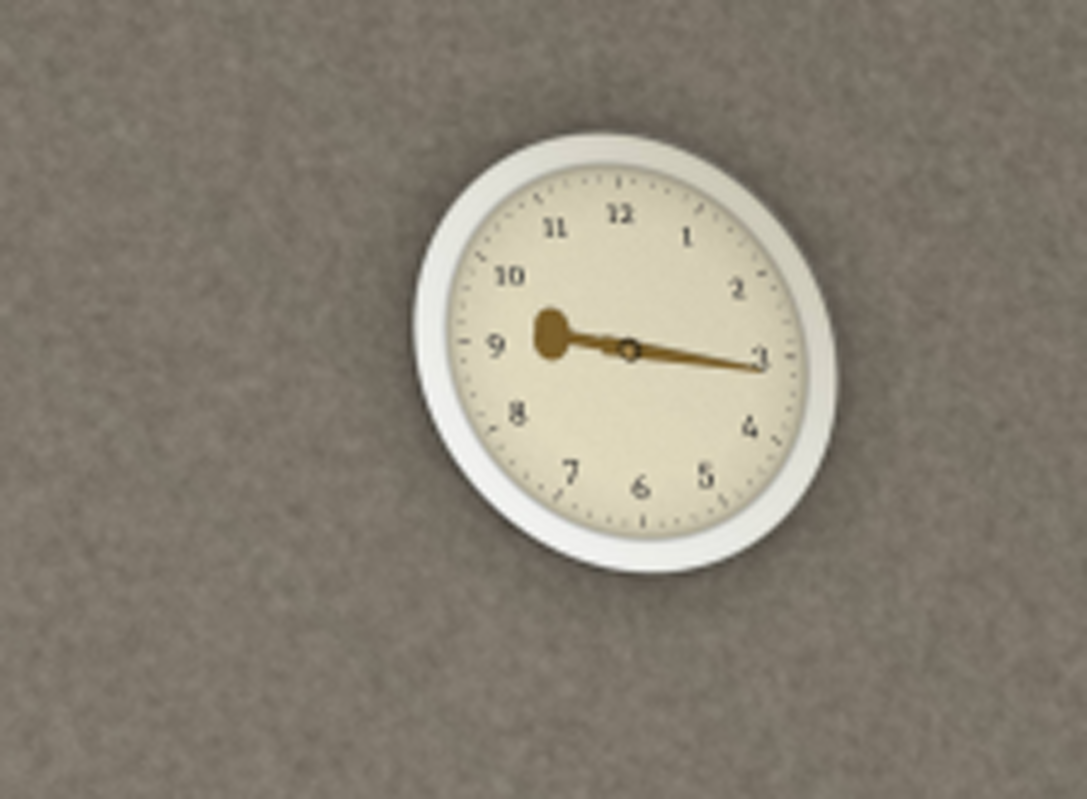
h=9 m=16
